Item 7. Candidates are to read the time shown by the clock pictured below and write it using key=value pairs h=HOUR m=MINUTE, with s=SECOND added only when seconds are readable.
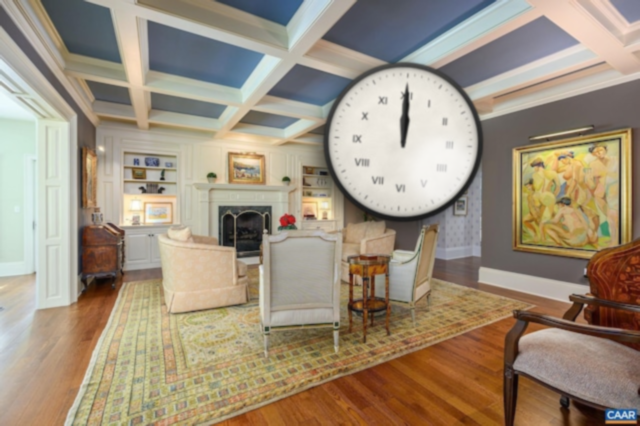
h=12 m=0
